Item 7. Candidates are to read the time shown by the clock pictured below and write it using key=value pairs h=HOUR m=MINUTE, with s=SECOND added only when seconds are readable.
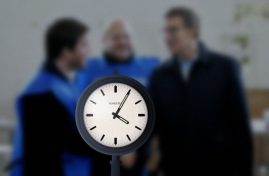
h=4 m=5
